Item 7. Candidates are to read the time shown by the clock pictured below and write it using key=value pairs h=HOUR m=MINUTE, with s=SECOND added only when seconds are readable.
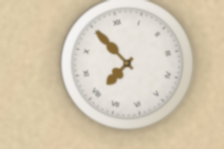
h=7 m=55
